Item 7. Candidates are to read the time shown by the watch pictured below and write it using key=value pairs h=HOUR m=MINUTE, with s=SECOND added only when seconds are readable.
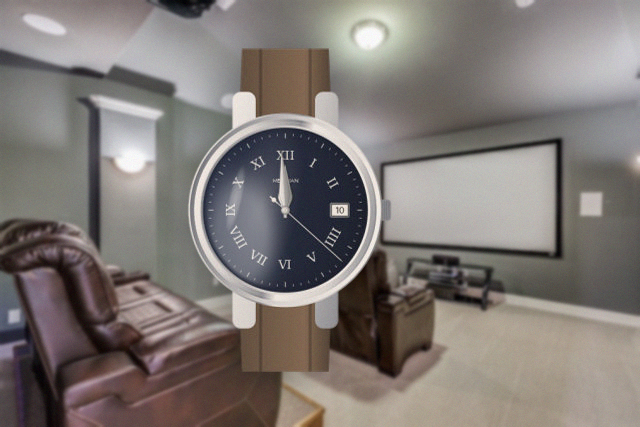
h=11 m=59 s=22
